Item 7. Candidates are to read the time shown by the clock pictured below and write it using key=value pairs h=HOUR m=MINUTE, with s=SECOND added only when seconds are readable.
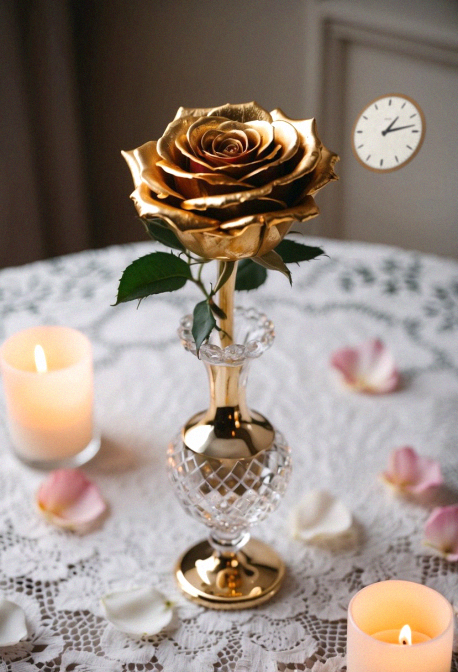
h=1 m=13
